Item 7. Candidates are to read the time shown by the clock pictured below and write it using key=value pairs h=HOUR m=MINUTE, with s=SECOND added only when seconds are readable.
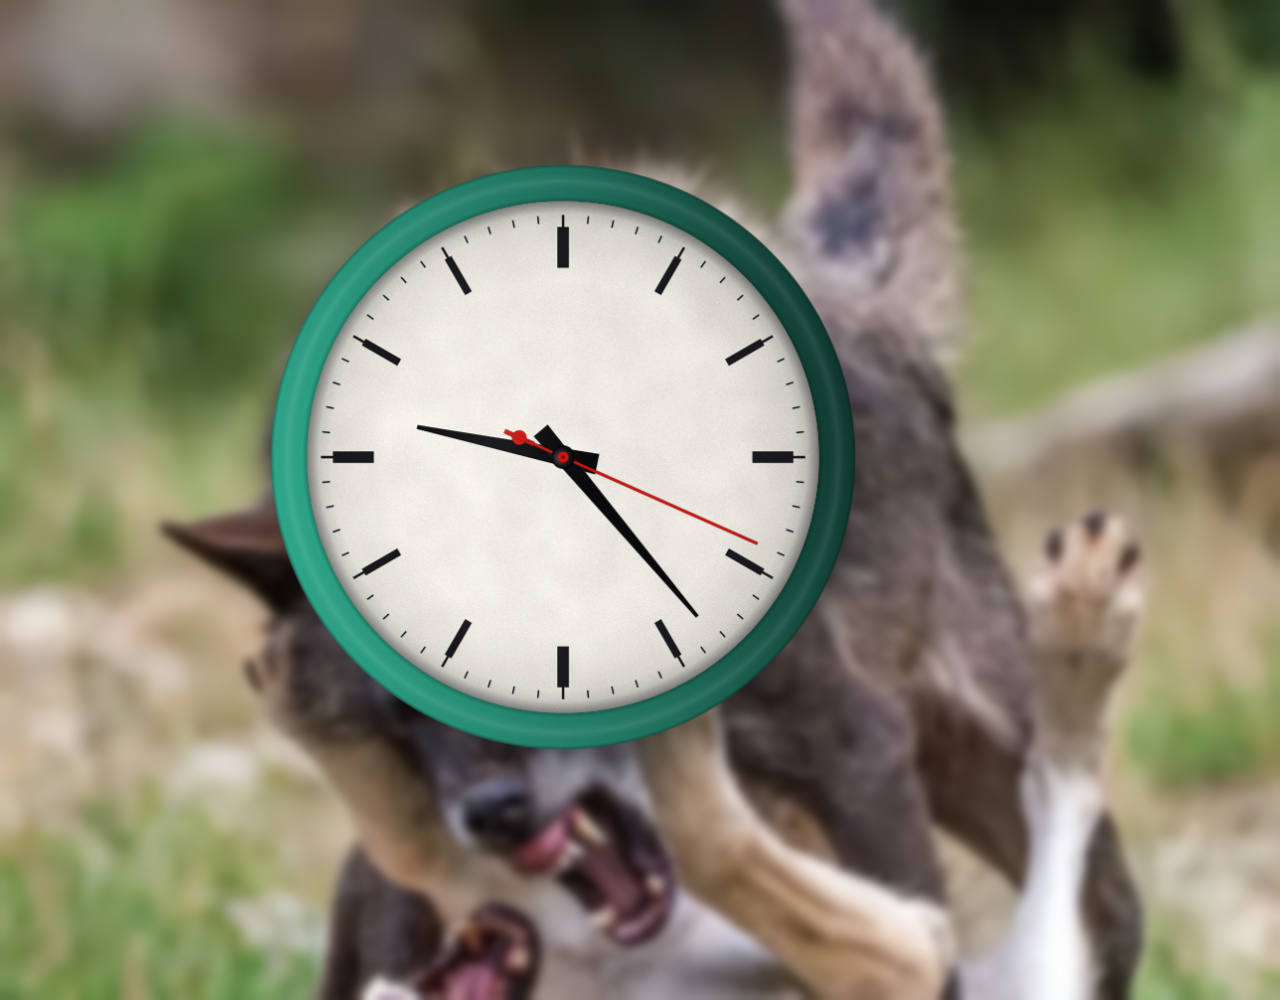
h=9 m=23 s=19
